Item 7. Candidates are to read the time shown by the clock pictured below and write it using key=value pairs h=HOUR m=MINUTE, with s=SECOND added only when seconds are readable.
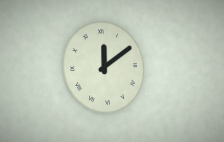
h=12 m=10
